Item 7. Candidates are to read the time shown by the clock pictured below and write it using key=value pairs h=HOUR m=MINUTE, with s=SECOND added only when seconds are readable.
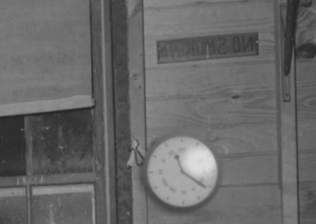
h=11 m=21
